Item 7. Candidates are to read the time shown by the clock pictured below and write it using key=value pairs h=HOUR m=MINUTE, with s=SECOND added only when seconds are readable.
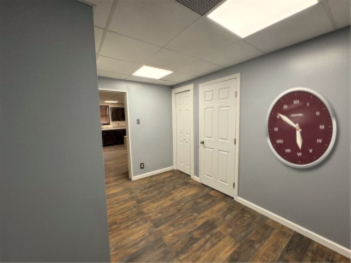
h=5 m=51
